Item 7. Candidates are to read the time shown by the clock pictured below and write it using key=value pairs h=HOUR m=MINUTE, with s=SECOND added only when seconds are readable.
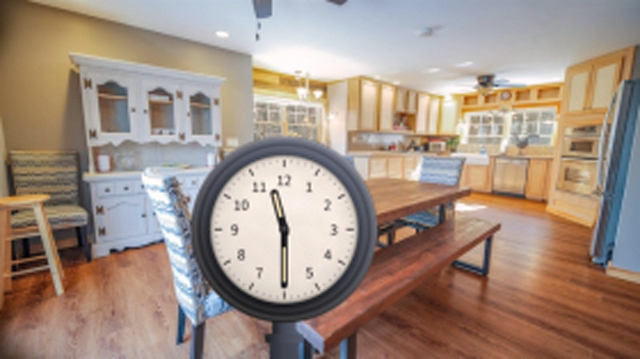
h=11 m=30
